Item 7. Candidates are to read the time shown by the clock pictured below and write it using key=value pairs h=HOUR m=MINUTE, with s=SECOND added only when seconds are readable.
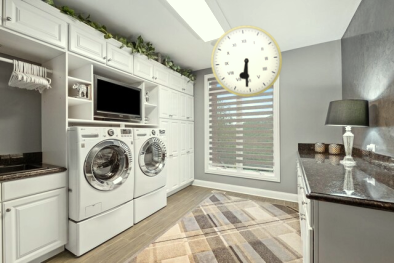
h=6 m=31
